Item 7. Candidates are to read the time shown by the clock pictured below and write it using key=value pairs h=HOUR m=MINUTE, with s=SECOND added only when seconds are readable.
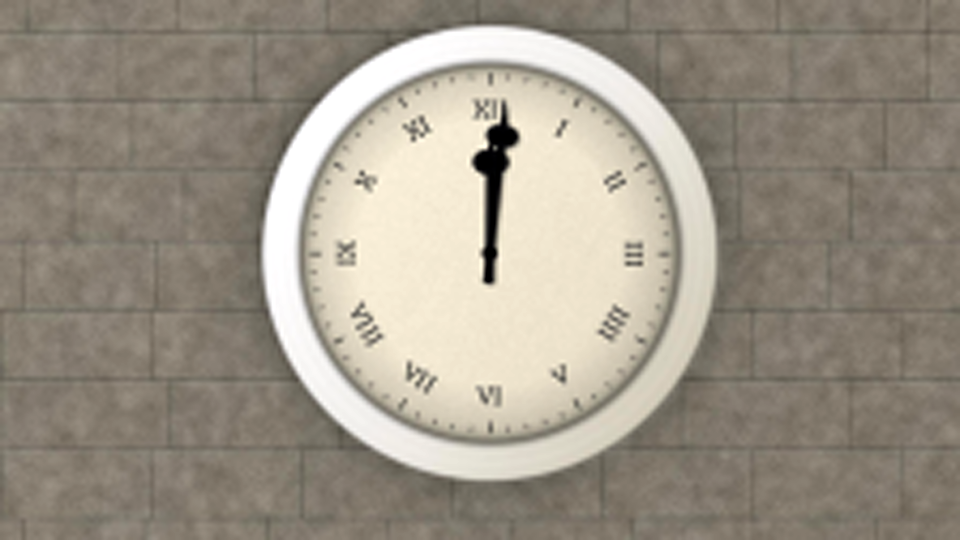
h=12 m=1
